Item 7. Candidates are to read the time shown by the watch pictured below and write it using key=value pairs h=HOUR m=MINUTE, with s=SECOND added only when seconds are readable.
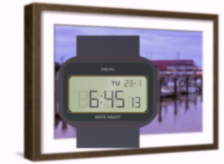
h=6 m=45 s=13
